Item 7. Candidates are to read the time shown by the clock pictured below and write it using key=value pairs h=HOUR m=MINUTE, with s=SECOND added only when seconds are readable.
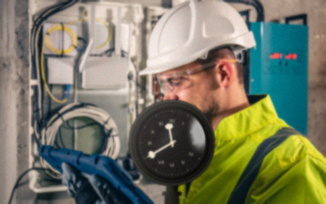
h=11 m=40
